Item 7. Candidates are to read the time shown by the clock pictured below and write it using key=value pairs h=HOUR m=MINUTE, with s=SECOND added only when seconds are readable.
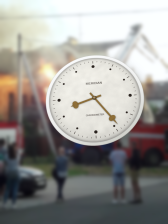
h=8 m=24
